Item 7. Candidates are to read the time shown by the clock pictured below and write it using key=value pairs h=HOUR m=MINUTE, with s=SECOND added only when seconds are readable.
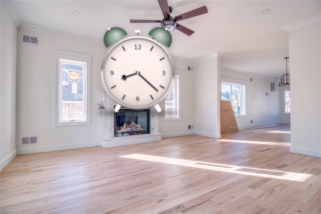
h=8 m=22
